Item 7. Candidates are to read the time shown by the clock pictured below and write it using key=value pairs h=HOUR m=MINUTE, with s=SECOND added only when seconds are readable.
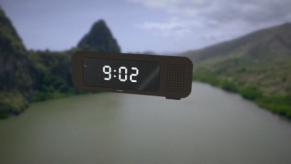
h=9 m=2
